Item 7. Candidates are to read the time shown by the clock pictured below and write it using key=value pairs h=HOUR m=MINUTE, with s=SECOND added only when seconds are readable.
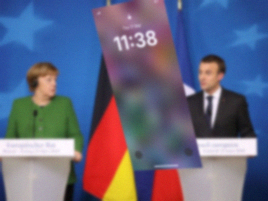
h=11 m=38
